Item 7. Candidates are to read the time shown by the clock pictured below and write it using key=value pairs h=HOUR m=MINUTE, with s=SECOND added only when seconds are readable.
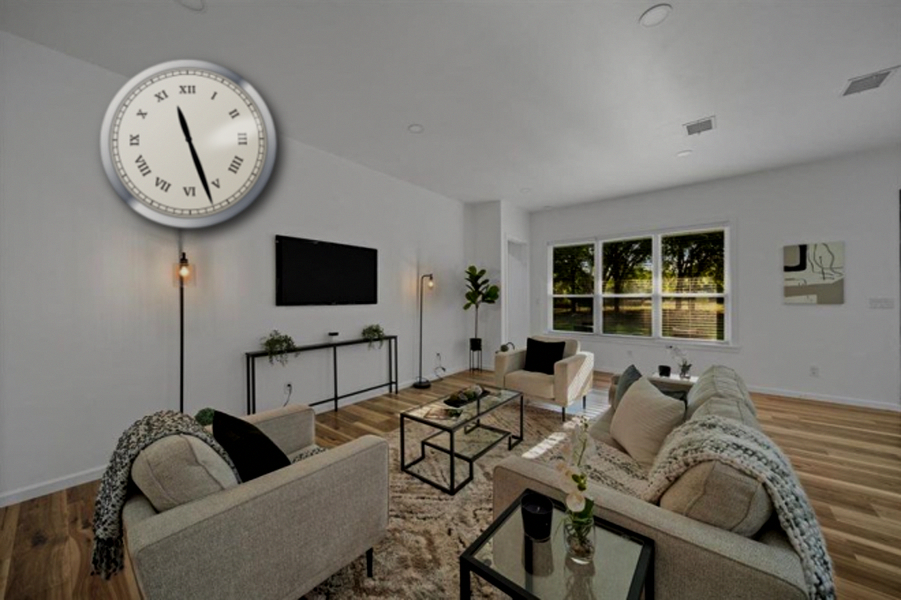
h=11 m=27
